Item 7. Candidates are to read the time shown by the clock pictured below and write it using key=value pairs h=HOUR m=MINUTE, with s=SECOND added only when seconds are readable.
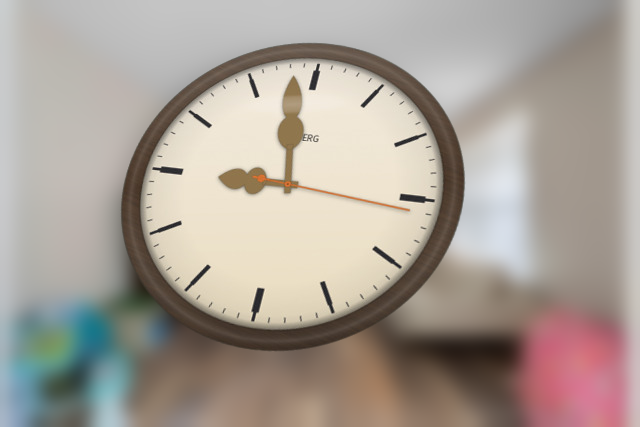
h=8 m=58 s=16
